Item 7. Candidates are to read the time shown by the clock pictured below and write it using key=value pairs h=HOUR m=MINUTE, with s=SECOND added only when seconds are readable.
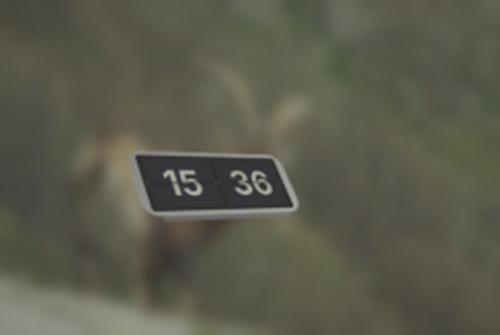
h=15 m=36
